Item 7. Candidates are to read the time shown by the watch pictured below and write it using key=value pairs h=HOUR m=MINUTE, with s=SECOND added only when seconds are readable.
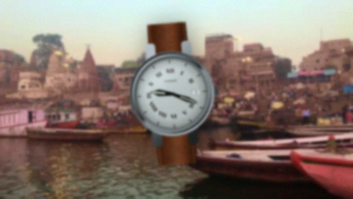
h=9 m=19
